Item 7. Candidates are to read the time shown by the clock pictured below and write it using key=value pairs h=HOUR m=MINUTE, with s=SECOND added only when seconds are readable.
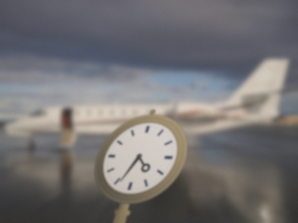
h=4 m=34
